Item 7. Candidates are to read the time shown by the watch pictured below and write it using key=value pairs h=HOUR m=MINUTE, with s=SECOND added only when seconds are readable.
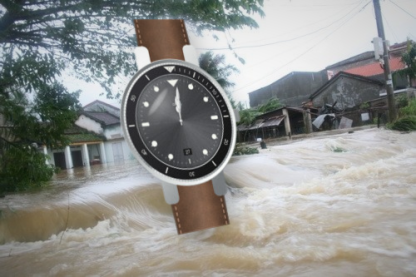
h=12 m=1
